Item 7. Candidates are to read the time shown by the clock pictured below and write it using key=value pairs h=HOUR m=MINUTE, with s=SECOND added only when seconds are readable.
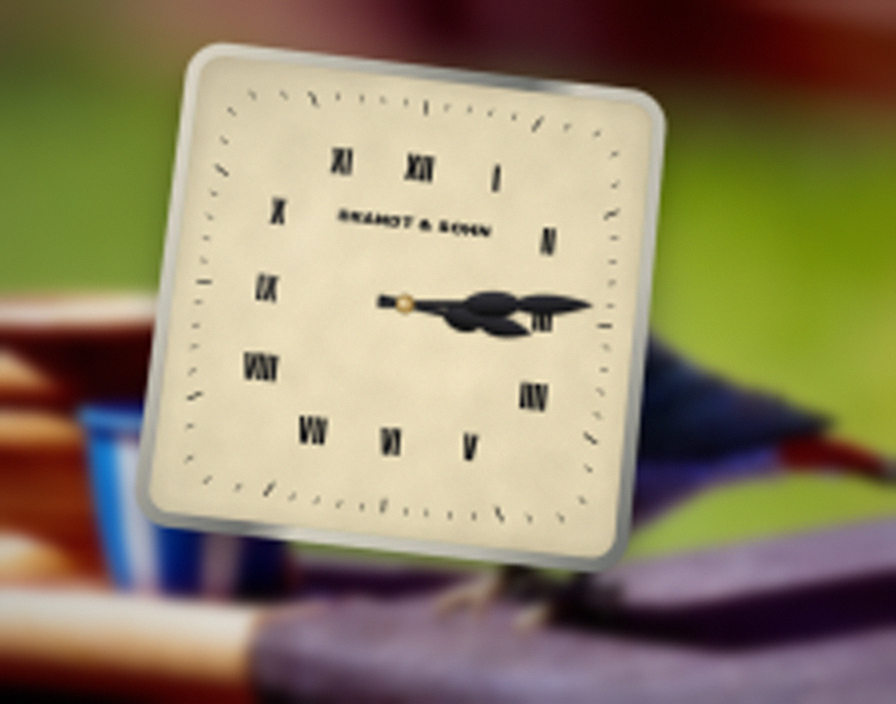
h=3 m=14
